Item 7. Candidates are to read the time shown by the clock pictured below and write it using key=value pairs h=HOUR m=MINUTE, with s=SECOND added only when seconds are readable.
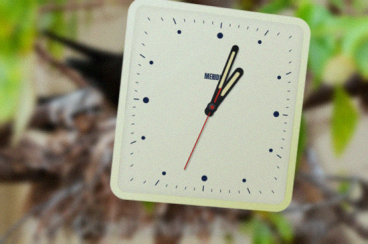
h=1 m=2 s=33
